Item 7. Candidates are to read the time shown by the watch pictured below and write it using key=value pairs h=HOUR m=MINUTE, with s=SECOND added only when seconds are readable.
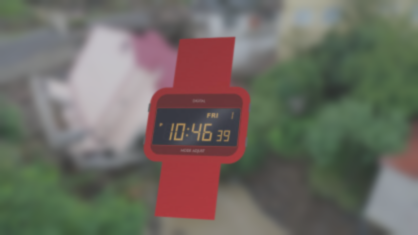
h=10 m=46 s=39
